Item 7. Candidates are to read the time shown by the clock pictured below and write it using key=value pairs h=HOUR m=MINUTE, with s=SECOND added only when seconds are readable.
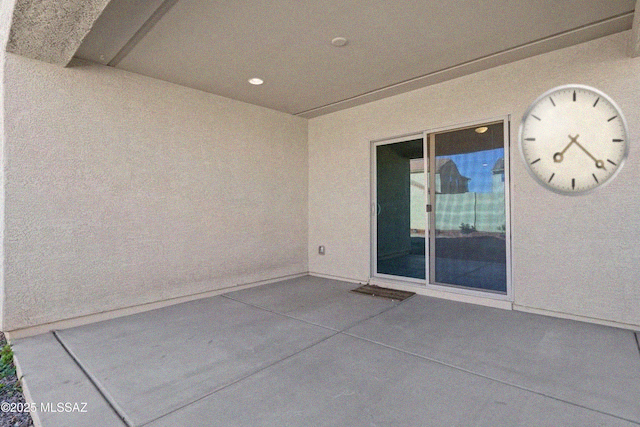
h=7 m=22
